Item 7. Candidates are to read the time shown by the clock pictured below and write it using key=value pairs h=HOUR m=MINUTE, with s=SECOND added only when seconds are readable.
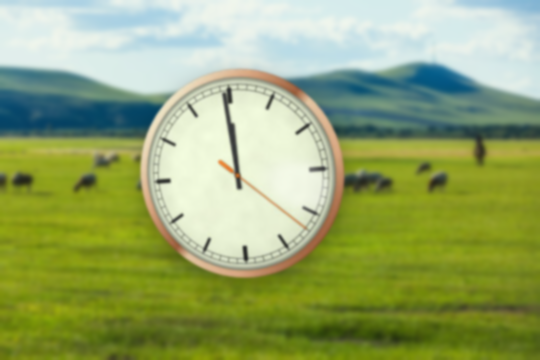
h=11 m=59 s=22
